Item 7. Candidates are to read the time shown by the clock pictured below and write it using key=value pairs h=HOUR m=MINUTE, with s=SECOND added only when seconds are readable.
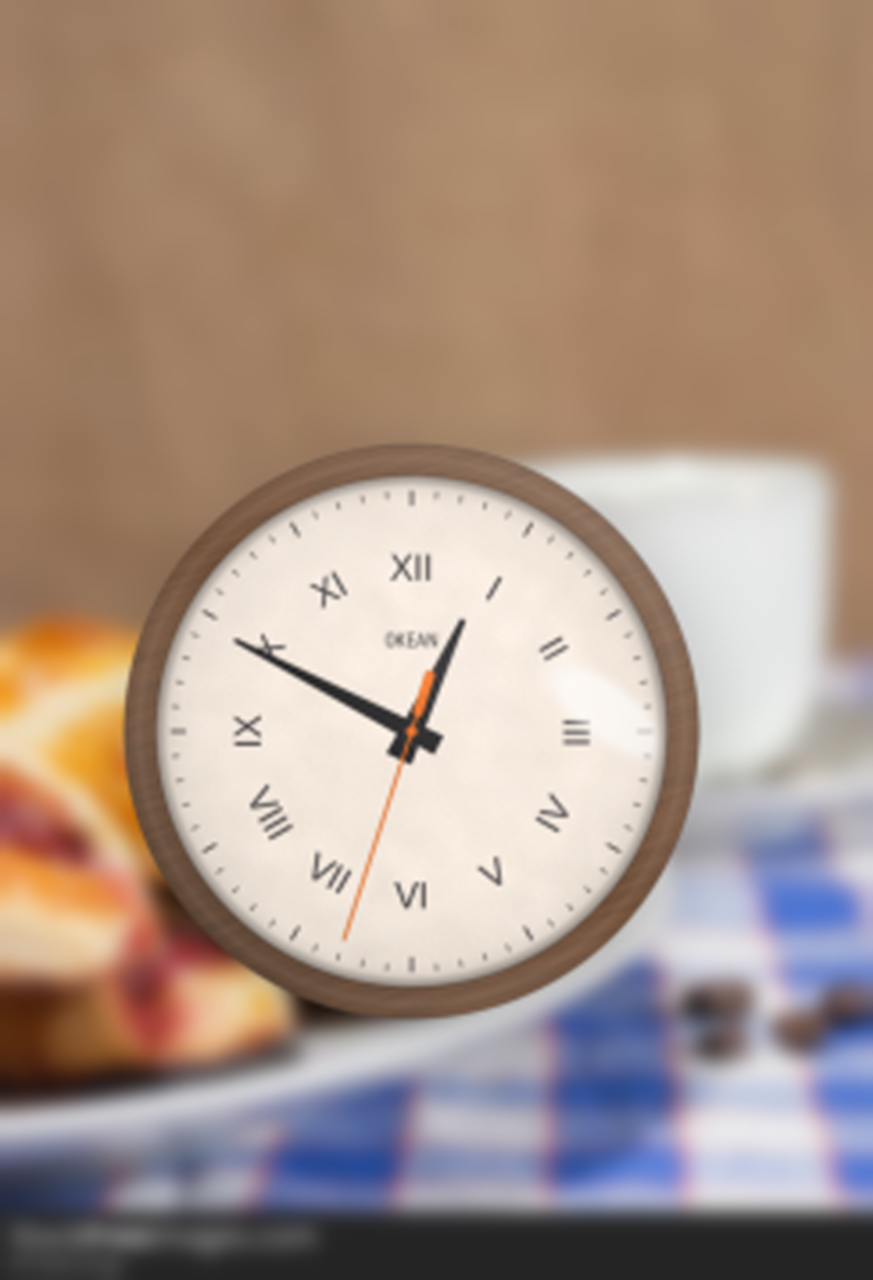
h=12 m=49 s=33
